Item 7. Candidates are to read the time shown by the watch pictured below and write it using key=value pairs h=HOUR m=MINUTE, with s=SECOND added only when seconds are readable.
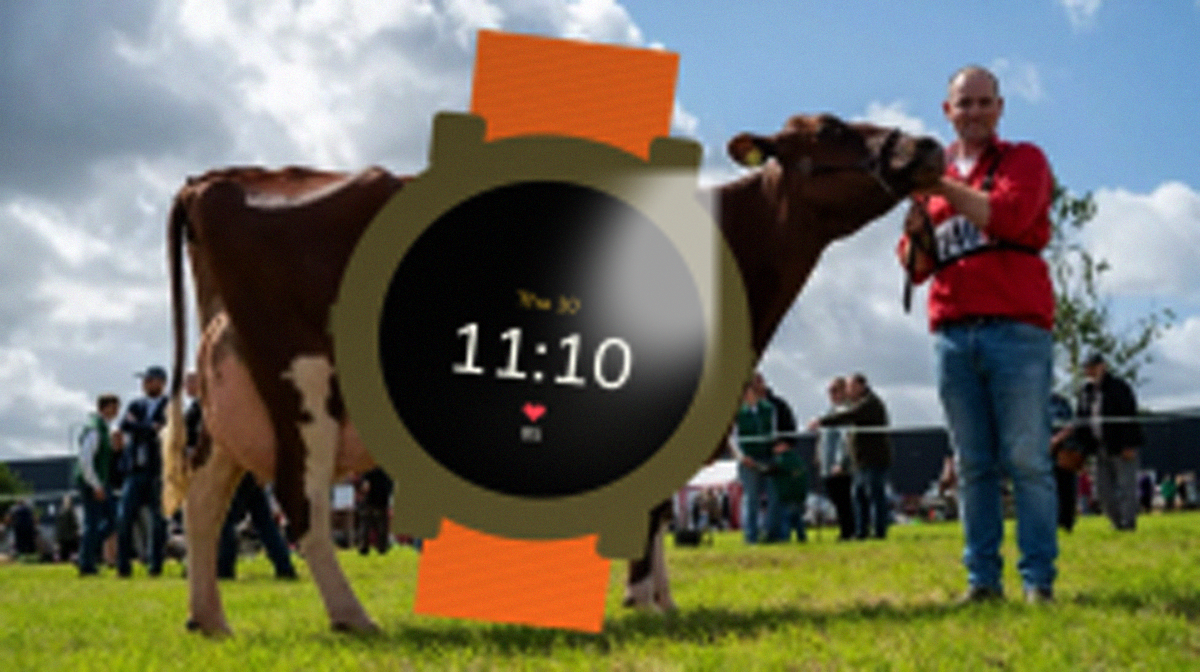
h=11 m=10
